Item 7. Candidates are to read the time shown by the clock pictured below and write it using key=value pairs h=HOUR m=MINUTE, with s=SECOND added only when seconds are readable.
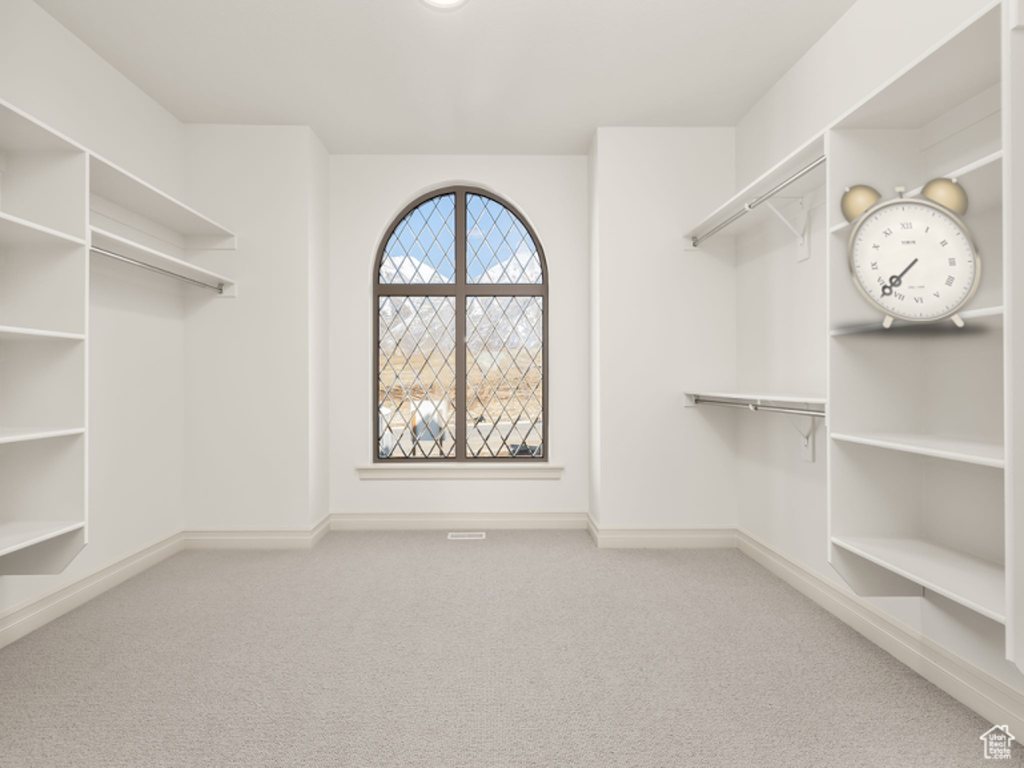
h=7 m=38
